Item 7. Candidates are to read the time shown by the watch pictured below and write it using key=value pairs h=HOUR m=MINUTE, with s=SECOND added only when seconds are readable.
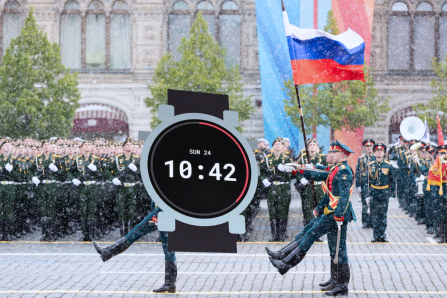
h=10 m=42
